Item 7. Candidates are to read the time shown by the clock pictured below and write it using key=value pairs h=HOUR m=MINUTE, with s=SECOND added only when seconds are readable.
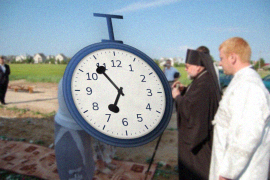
h=6 m=54
